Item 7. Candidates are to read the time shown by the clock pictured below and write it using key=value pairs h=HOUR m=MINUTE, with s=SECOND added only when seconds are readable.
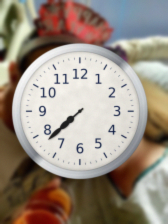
h=7 m=38
